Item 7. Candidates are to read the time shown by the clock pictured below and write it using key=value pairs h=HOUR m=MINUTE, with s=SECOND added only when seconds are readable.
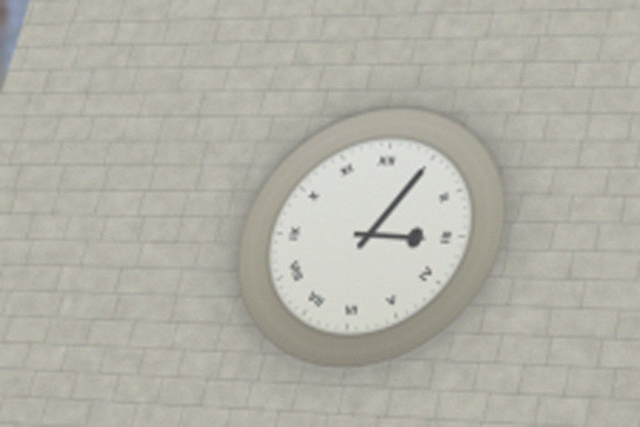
h=3 m=5
